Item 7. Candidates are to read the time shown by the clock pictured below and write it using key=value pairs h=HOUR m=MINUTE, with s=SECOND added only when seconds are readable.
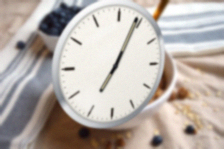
h=7 m=4
